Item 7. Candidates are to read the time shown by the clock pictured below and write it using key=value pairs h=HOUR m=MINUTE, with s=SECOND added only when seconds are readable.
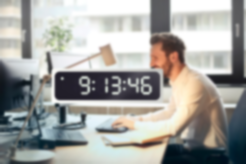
h=9 m=13 s=46
